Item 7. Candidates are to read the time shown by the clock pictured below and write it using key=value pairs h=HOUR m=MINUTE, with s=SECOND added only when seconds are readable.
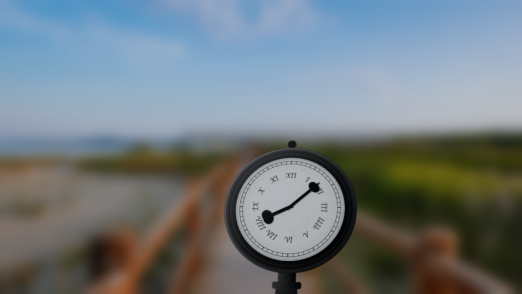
h=8 m=8
